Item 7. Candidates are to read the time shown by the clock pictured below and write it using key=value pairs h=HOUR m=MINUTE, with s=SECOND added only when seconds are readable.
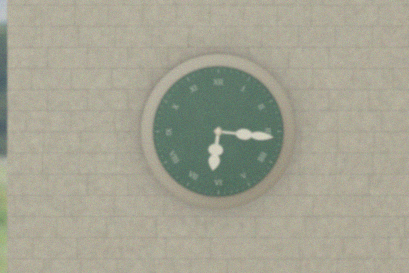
h=6 m=16
